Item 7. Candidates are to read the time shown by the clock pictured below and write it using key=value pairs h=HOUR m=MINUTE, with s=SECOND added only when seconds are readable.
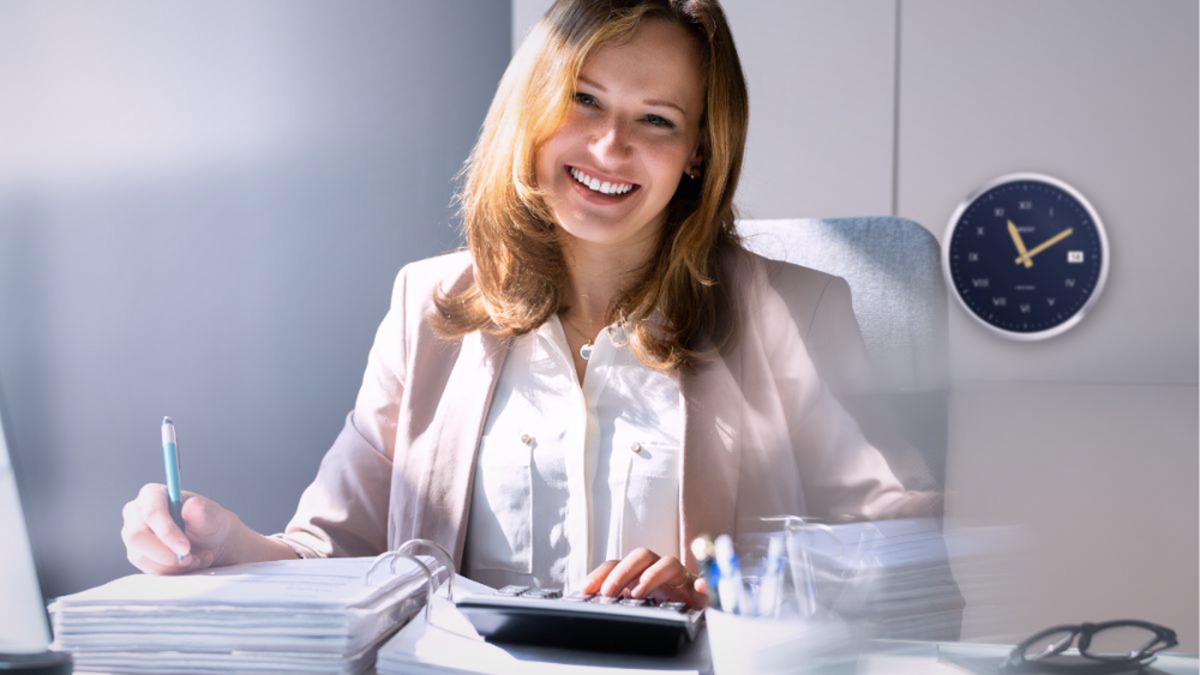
h=11 m=10
